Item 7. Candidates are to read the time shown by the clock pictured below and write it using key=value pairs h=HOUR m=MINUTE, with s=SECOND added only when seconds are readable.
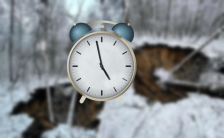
h=4 m=58
